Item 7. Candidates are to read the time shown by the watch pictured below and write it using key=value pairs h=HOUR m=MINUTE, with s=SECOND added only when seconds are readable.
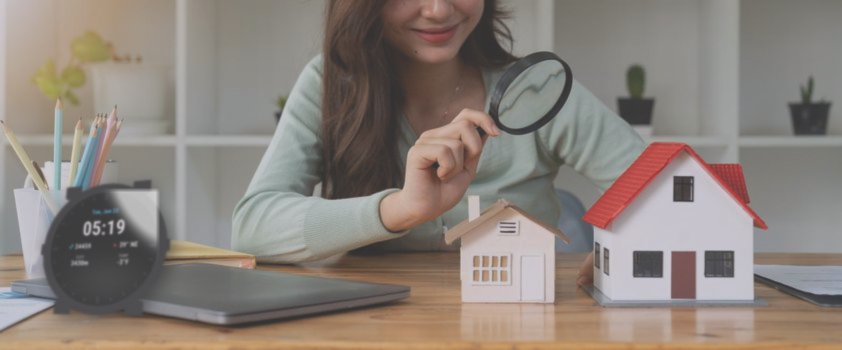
h=5 m=19
